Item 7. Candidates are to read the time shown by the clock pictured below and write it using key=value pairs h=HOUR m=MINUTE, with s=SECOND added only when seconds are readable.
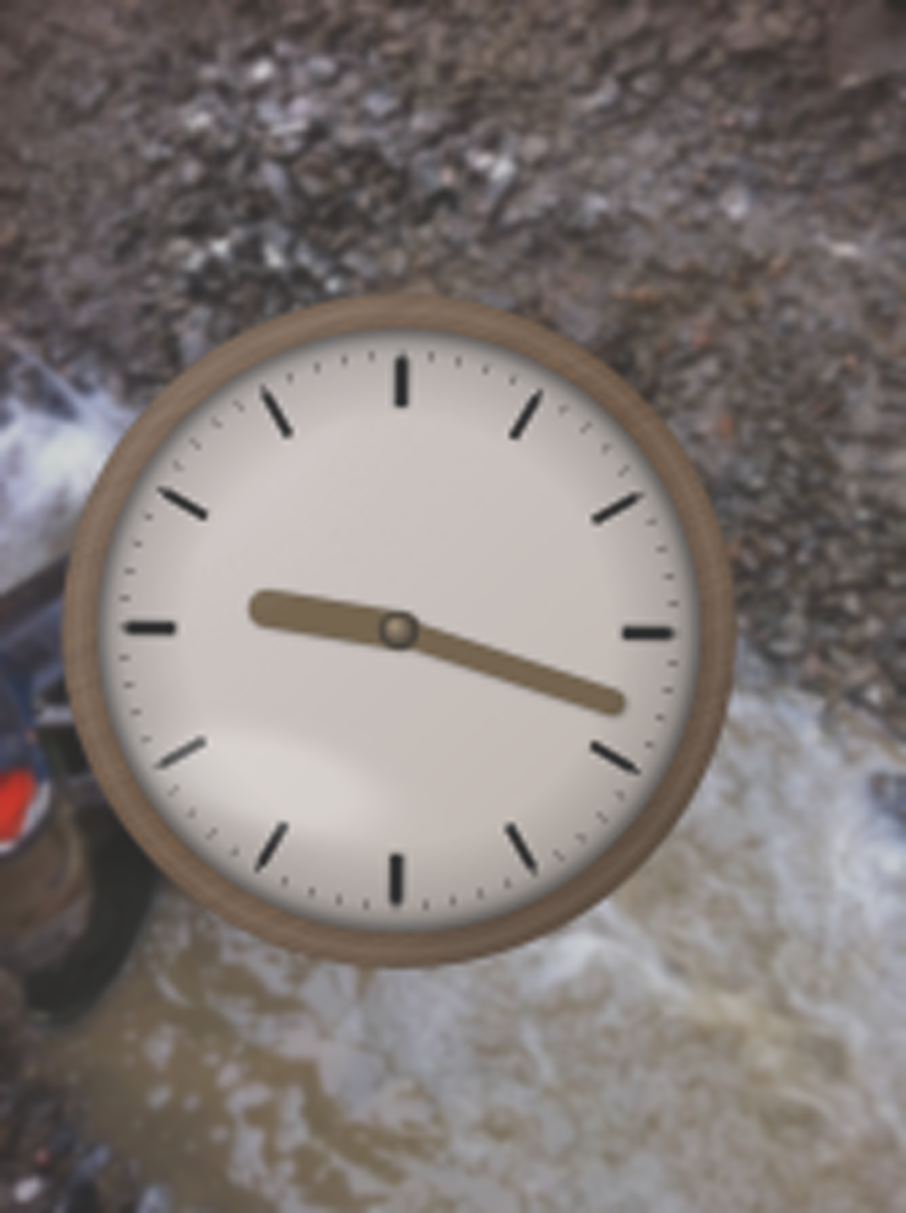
h=9 m=18
